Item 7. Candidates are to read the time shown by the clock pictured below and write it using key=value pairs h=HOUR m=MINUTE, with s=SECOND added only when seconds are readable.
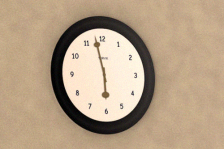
h=5 m=58
